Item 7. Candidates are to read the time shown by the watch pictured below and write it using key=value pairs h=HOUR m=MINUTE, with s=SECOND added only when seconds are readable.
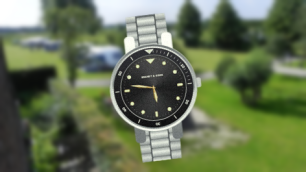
h=5 m=47
